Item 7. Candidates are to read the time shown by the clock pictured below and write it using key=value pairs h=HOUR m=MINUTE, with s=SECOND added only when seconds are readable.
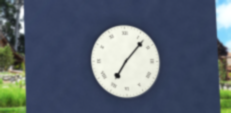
h=7 m=7
